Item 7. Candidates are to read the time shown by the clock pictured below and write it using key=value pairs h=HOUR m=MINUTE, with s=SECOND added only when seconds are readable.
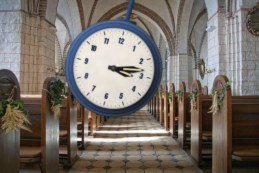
h=3 m=13
